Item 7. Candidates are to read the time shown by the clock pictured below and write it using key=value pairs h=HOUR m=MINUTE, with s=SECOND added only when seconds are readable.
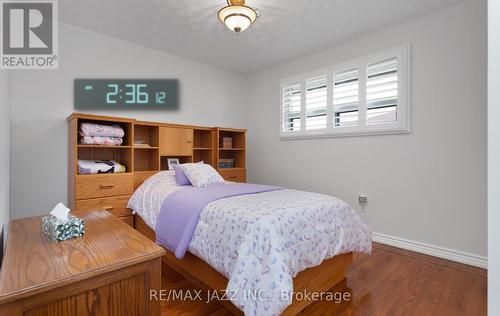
h=2 m=36 s=12
